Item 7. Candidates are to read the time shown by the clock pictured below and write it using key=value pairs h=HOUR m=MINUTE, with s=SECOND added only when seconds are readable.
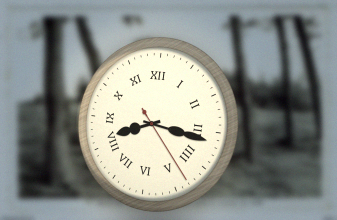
h=8 m=16 s=23
